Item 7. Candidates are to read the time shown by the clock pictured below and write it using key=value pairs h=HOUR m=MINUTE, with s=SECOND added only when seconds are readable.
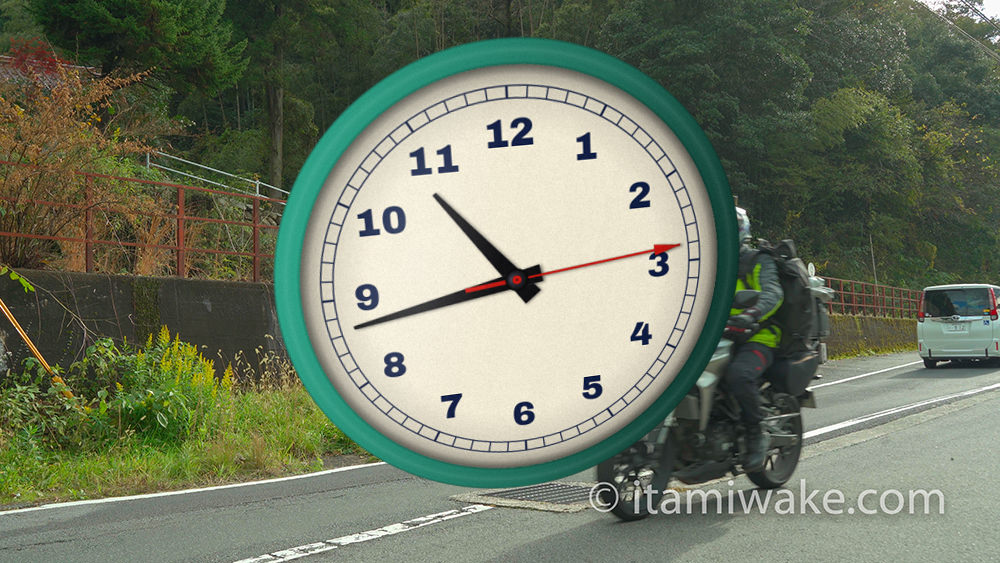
h=10 m=43 s=14
